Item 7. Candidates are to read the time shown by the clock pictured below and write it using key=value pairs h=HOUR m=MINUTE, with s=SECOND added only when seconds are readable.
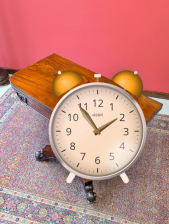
h=1 m=54
